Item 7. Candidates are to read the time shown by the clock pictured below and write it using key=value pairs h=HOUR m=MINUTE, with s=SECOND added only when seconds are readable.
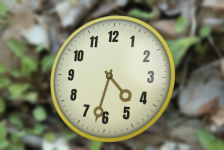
h=4 m=32
